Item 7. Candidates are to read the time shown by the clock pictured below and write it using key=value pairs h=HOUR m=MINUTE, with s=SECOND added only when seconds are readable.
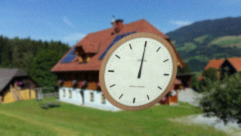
h=12 m=0
